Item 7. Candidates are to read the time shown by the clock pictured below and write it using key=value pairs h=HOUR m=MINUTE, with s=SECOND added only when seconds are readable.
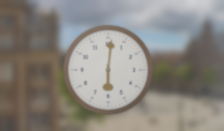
h=6 m=1
